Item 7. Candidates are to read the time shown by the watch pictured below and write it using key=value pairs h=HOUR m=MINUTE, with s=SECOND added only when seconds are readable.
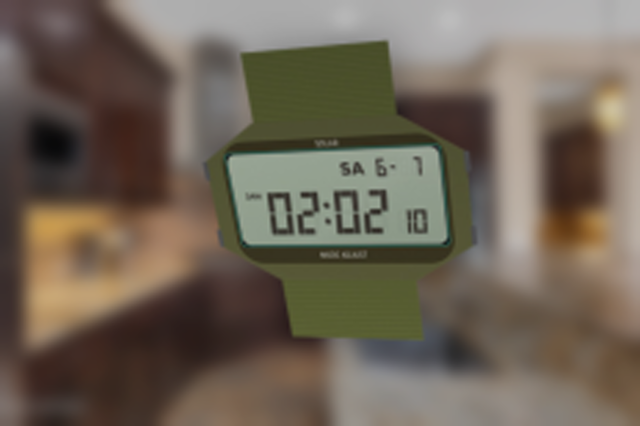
h=2 m=2 s=10
